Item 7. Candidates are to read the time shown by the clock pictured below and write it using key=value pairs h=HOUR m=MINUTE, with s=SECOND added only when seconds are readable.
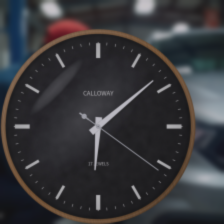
h=6 m=8 s=21
